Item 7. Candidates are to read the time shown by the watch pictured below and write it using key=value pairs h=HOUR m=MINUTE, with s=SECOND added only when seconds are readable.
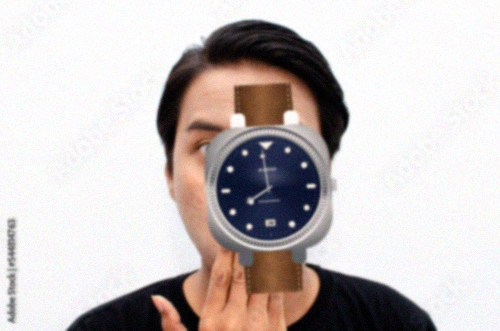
h=7 m=59
